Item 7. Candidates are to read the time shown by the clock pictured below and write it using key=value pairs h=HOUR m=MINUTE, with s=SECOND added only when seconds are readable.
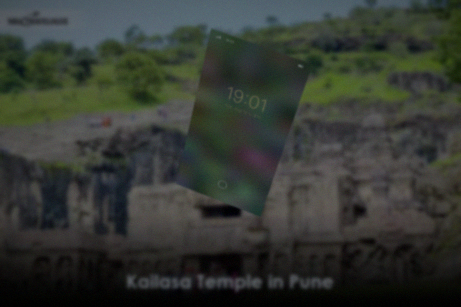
h=19 m=1
